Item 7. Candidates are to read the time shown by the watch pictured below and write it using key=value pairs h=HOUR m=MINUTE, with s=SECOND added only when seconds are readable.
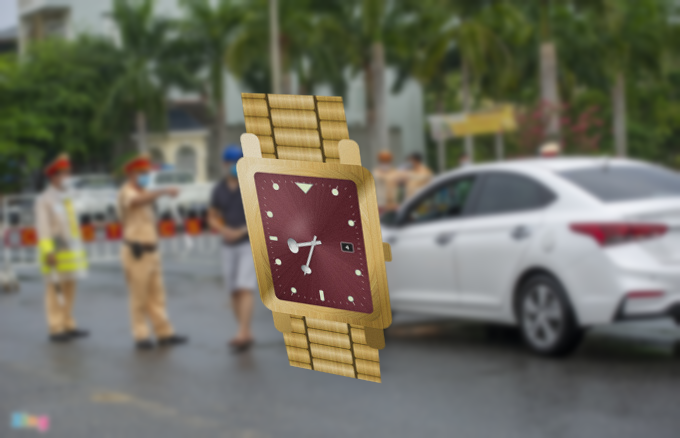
h=8 m=34
